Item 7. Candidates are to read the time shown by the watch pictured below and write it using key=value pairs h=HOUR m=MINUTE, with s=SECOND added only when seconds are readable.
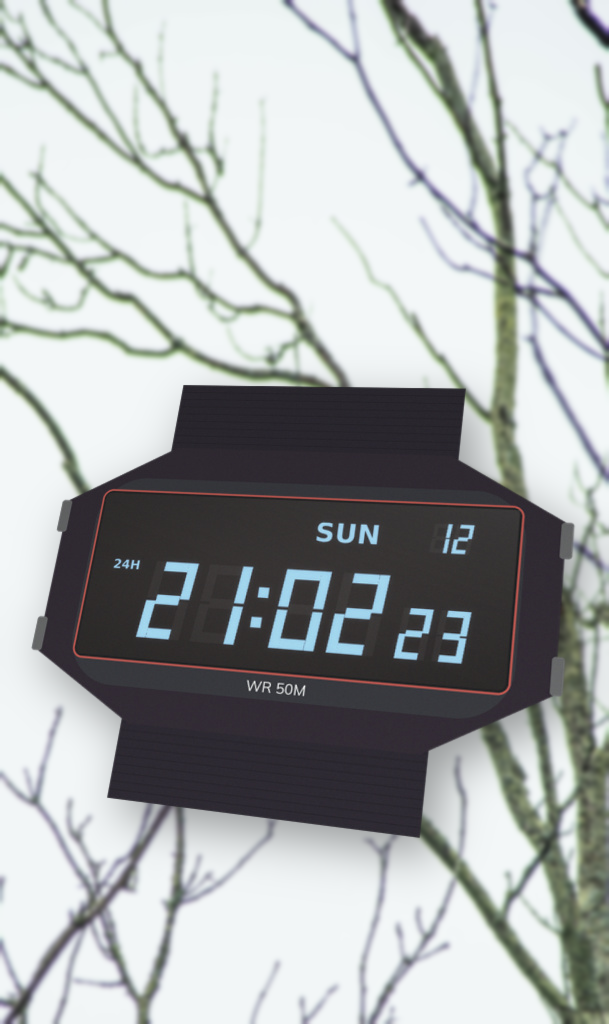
h=21 m=2 s=23
